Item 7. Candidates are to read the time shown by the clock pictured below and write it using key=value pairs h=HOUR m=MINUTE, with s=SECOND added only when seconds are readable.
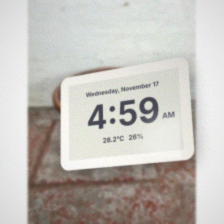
h=4 m=59
